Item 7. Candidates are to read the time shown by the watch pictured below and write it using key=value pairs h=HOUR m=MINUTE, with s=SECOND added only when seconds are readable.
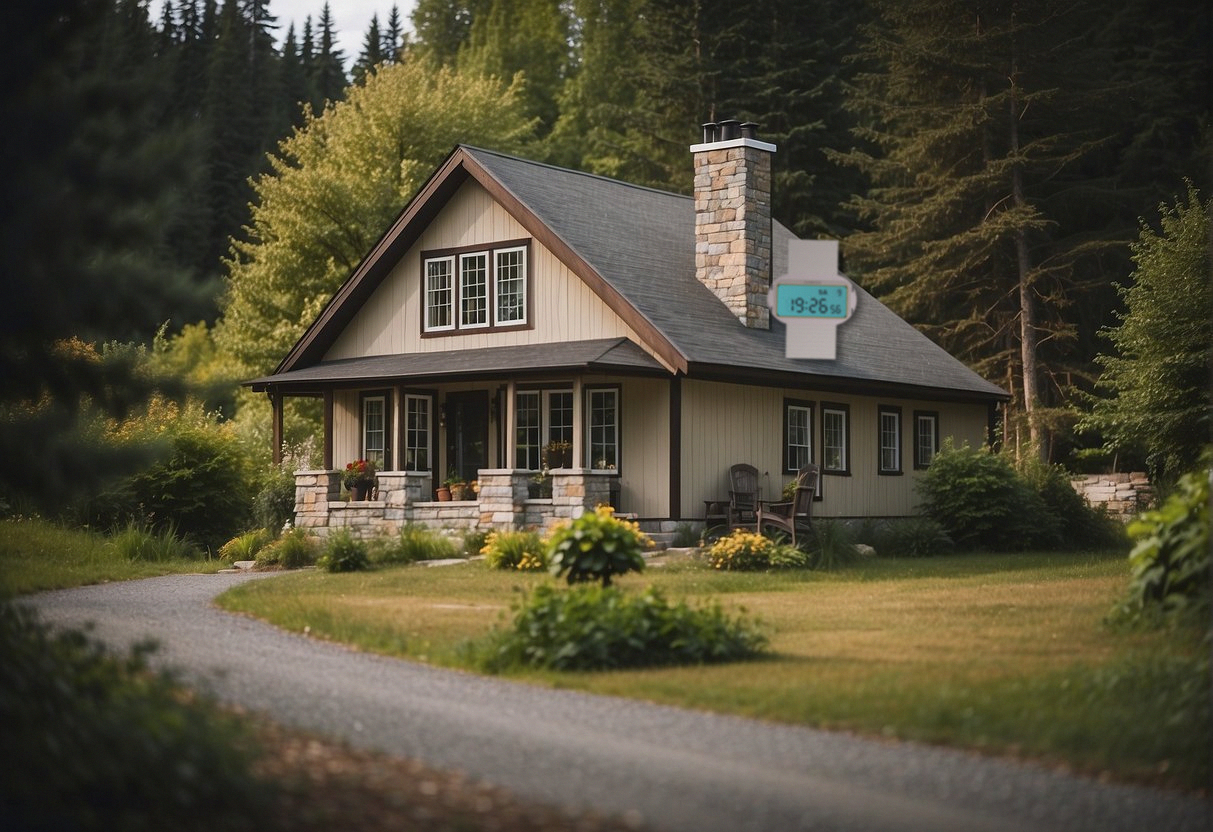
h=19 m=26
